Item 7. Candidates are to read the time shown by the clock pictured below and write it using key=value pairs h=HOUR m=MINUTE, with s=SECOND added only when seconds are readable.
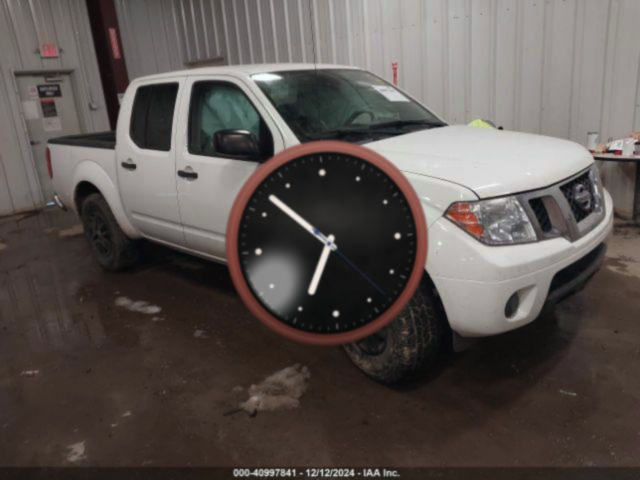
h=6 m=52 s=23
